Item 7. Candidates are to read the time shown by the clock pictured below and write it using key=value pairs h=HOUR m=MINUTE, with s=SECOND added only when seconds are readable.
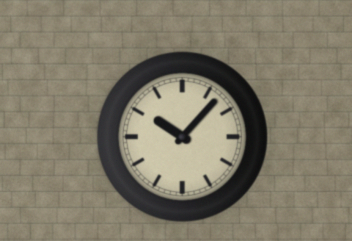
h=10 m=7
